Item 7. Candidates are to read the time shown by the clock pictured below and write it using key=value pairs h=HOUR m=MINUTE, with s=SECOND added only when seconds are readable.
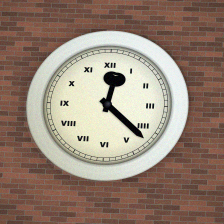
h=12 m=22
